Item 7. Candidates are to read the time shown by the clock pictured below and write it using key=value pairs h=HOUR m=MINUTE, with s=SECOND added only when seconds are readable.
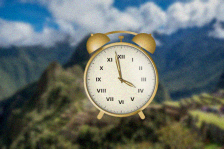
h=3 m=58
